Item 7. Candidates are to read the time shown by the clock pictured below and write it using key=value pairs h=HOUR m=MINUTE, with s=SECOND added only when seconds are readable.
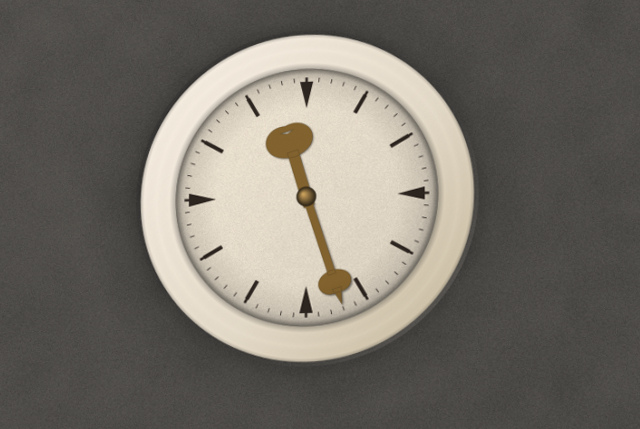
h=11 m=27
